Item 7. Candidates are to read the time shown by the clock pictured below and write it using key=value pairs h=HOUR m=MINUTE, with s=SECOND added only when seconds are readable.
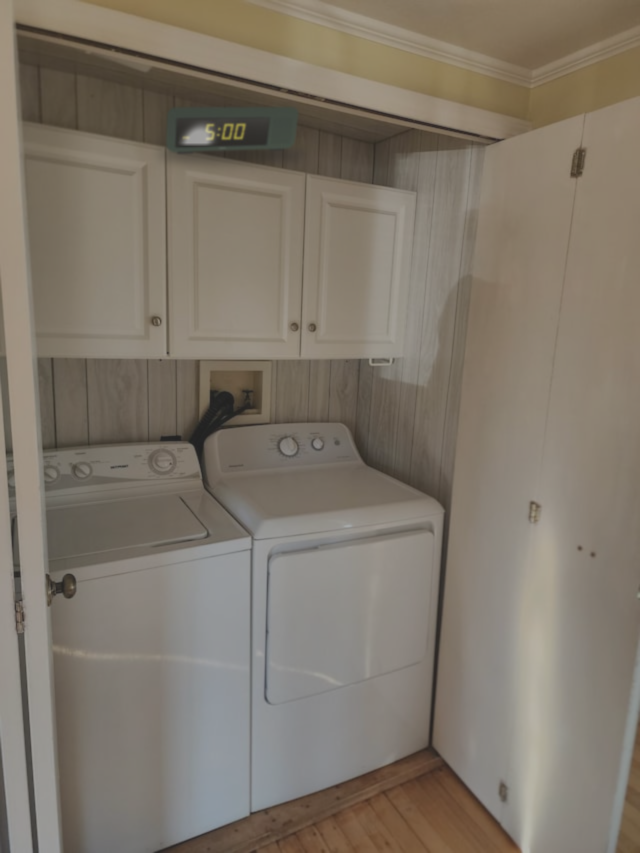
h=5 m=0
